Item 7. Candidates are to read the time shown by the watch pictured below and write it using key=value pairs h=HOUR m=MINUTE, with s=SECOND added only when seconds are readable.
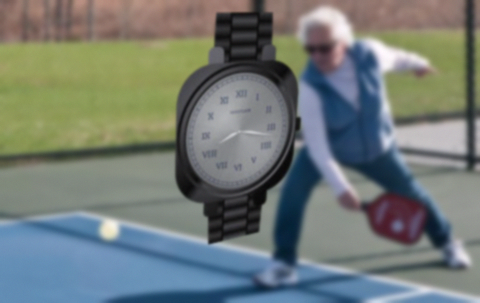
h=8 m=17
